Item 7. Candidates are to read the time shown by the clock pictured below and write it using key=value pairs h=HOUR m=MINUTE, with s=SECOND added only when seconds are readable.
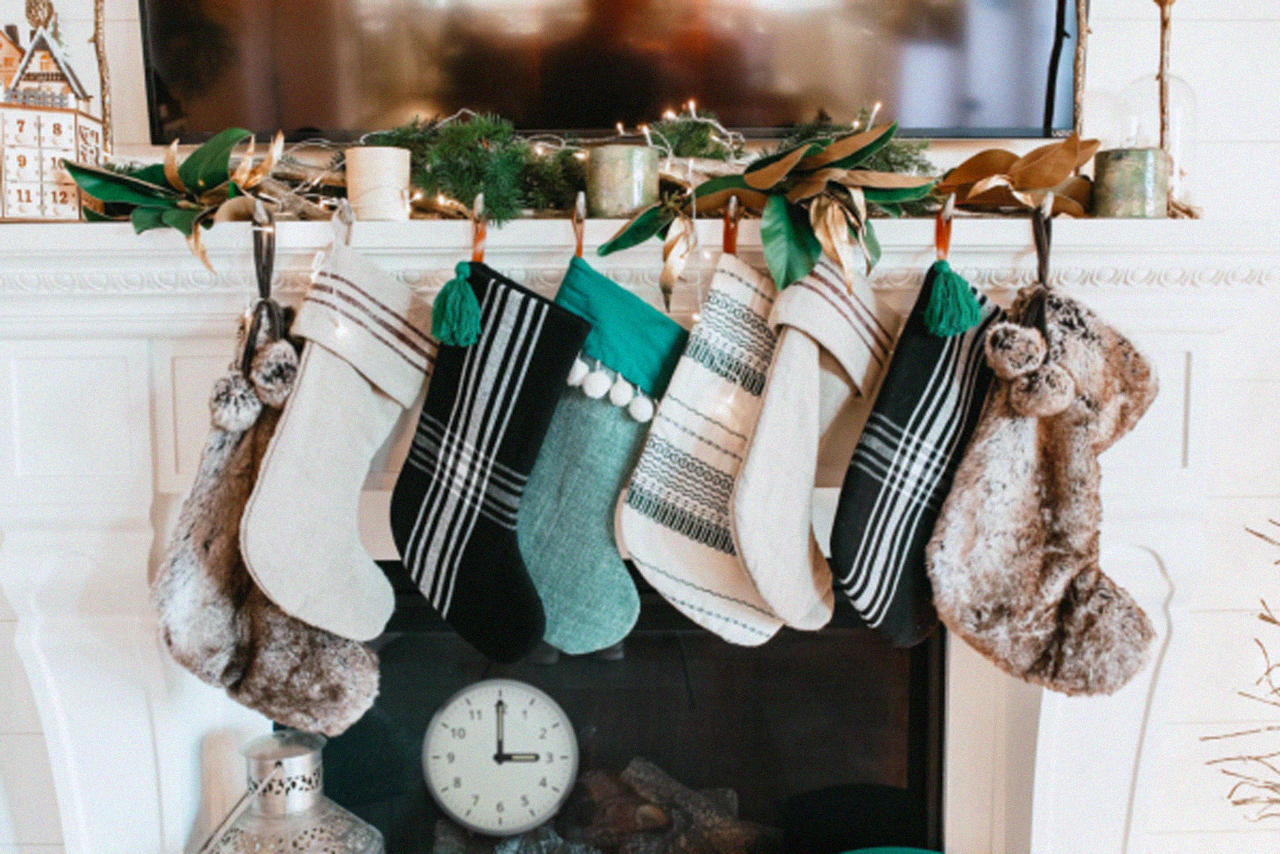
h=3 m=0
